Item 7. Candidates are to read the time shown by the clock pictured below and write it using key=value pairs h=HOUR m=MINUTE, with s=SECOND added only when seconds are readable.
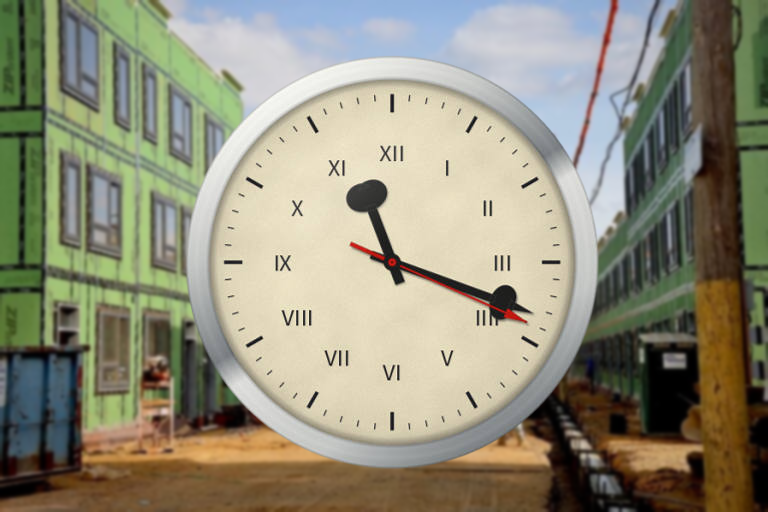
h=11 m=18 s=19
